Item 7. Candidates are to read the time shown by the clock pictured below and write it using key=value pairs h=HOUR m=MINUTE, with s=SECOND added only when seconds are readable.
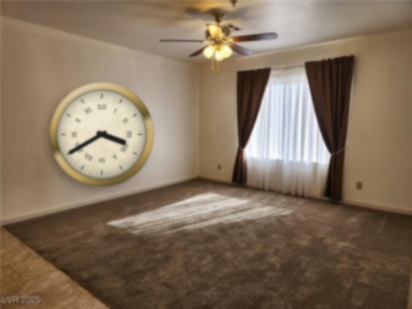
h=3 m=40
